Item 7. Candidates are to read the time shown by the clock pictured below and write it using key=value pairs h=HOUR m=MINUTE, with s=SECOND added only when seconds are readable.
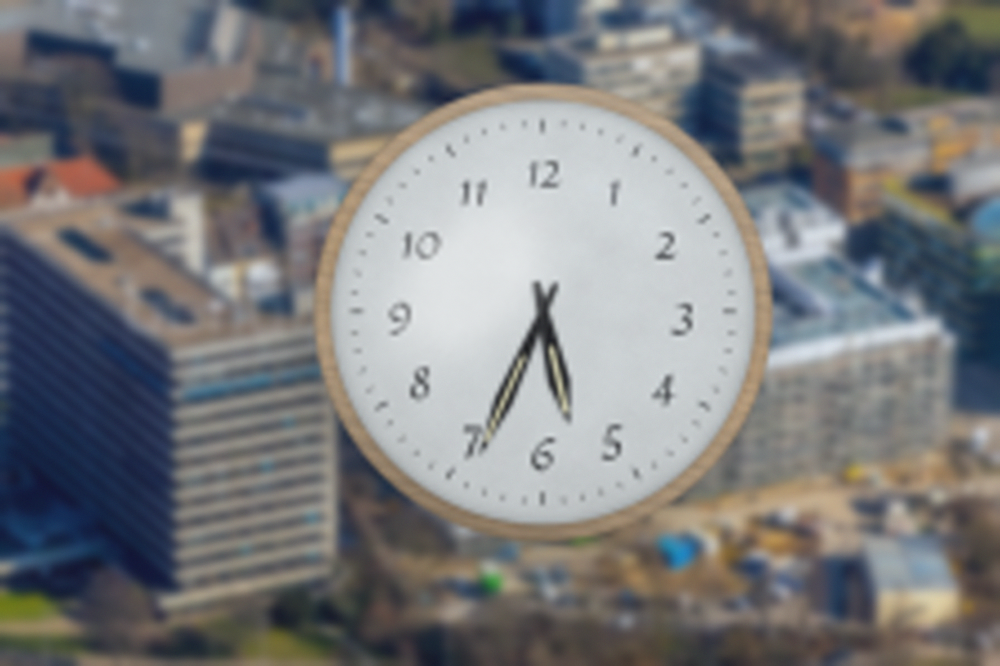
h=5 m=34
